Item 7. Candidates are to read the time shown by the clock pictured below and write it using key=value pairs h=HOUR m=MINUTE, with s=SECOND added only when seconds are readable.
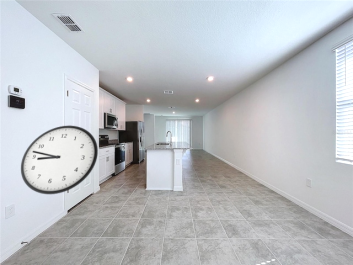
h=8 m=47
